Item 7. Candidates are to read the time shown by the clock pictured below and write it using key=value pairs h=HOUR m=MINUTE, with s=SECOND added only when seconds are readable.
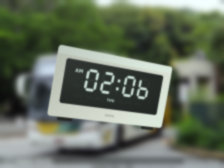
h=2 m=6
